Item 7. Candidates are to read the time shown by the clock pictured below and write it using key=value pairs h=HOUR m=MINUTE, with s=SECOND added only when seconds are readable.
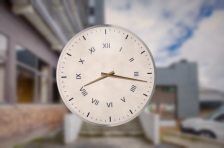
h=8 m=17
